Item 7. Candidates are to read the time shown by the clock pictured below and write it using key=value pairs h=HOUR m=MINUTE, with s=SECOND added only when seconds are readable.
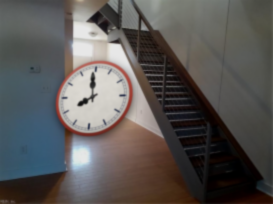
h=7 m=59
